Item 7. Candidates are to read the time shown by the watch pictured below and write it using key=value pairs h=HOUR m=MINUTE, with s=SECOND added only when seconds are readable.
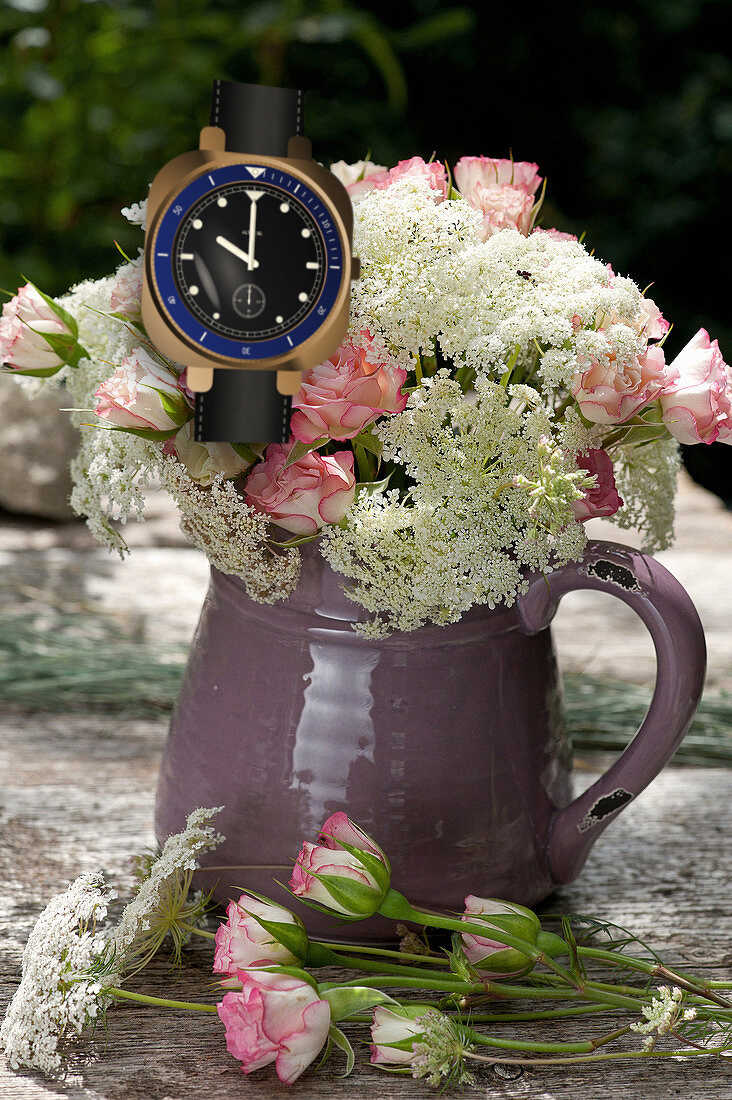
h=10 m=0
